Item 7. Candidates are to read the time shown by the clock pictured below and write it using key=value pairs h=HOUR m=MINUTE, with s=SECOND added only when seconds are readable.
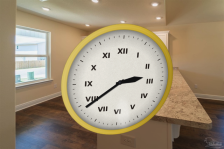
h=2 m=39
